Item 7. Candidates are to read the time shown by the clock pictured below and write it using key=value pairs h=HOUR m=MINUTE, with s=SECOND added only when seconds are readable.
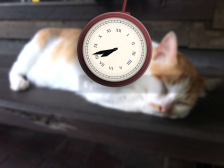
h=7 m=41
